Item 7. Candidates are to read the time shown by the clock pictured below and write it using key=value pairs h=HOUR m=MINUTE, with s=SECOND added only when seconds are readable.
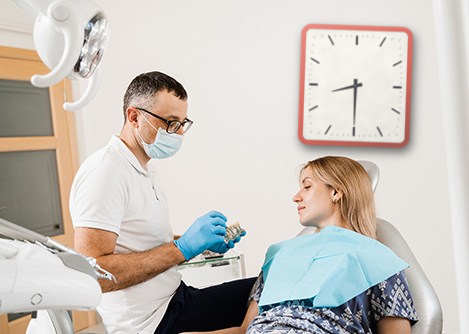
h=8 m=30
